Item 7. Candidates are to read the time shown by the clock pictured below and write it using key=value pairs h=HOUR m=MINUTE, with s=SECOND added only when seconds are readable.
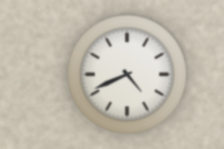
h=4 m=41
